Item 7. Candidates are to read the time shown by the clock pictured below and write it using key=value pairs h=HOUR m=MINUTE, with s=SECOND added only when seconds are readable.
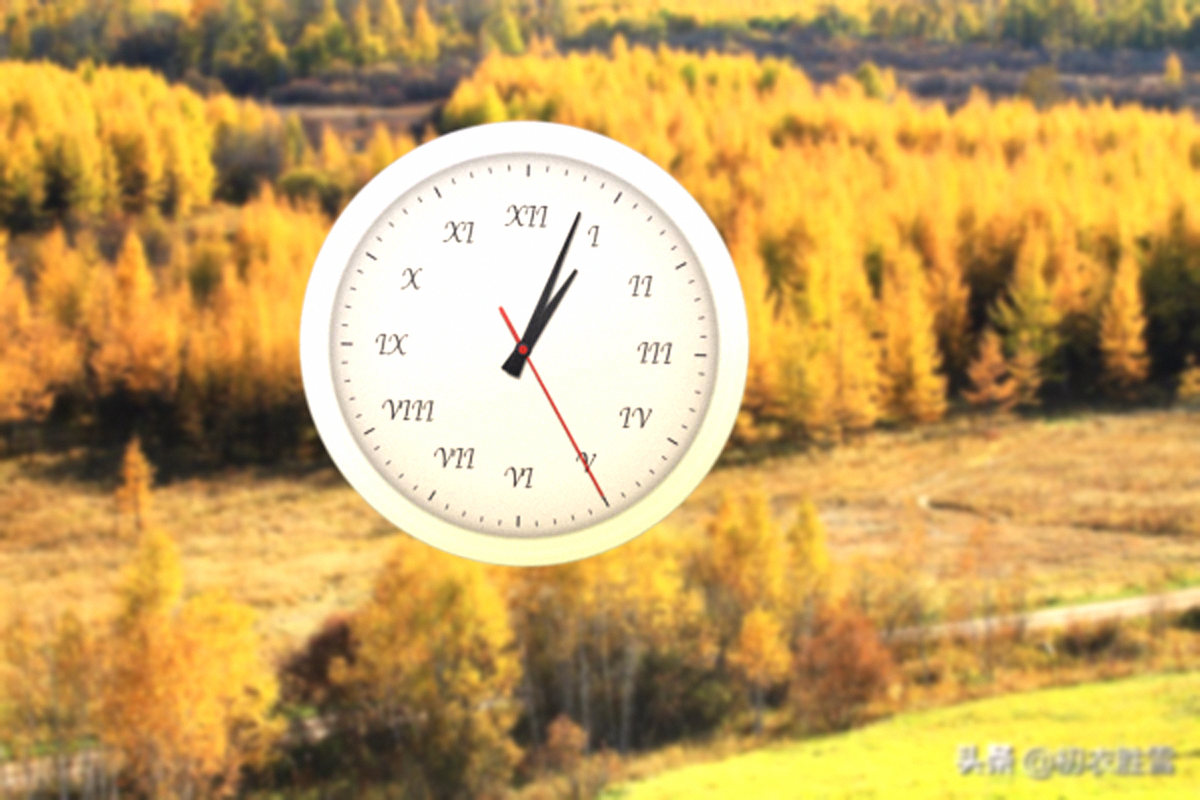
h=1 m=3 s=25
